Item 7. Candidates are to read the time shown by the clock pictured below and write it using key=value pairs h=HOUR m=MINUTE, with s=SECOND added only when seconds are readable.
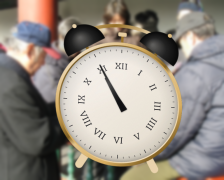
h=10 m=55
